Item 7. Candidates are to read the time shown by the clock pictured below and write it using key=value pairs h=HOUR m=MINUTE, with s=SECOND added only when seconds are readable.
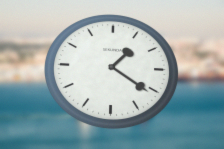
h=1 m=21
